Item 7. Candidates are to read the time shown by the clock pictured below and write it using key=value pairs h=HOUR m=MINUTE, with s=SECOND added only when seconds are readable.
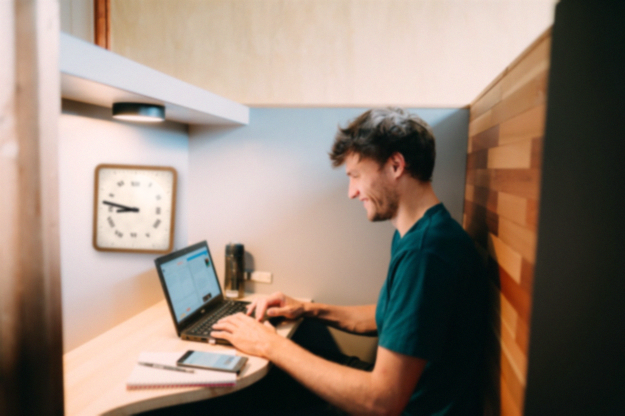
h=8 m=47
